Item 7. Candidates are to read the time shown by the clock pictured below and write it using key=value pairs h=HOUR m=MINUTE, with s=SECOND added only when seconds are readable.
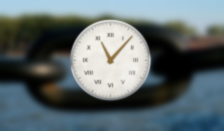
h=11 m=7
